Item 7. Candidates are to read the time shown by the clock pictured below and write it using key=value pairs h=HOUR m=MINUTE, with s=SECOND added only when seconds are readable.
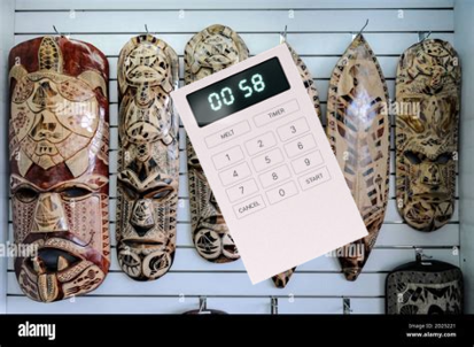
h=0 m=58
